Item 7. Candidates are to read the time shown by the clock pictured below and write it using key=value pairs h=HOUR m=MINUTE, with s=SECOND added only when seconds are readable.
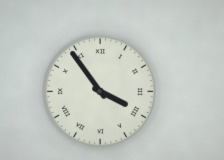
h=3 m=54
